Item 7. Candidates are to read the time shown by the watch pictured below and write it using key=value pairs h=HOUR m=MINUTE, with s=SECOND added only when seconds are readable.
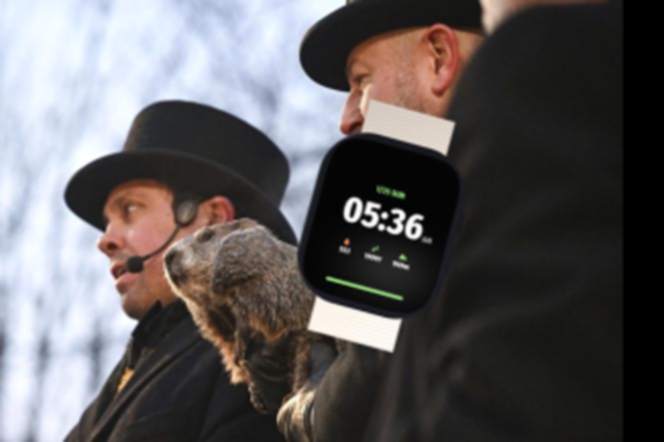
h=5 m=36
